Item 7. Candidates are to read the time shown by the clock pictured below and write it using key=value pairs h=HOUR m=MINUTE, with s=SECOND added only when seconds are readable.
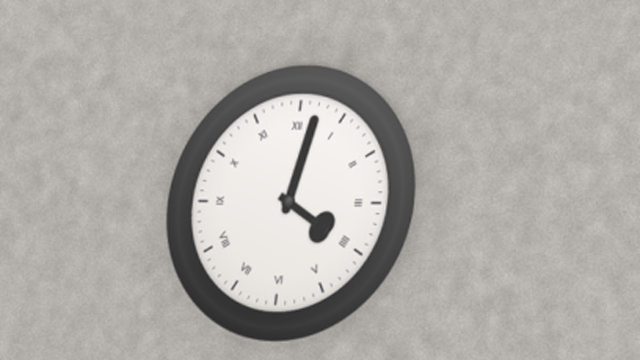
h=4 m=2
